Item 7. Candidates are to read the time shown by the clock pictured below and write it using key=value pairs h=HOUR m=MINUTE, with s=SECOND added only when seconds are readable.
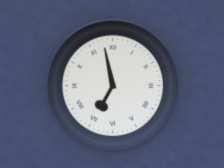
h=6 m=58
